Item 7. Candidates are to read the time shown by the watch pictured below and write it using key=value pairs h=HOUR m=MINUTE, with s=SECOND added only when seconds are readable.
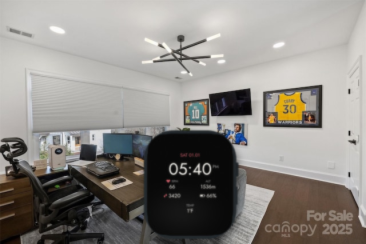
h=5 m=40
